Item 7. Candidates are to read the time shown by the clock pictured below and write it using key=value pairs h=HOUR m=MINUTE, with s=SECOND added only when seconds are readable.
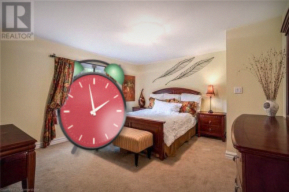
h=1 m=58
